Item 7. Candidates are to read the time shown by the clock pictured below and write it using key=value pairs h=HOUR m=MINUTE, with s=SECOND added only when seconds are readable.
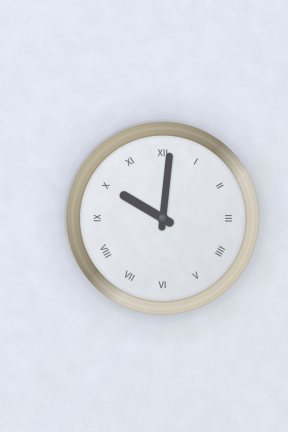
h=10 m=1
